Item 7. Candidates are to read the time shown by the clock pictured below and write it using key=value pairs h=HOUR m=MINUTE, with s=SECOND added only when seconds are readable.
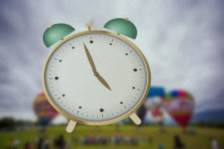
h=4 m=58
